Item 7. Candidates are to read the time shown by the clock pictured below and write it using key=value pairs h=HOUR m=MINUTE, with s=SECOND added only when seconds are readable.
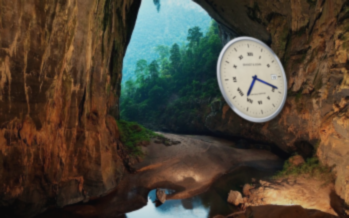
h=7 m=19
